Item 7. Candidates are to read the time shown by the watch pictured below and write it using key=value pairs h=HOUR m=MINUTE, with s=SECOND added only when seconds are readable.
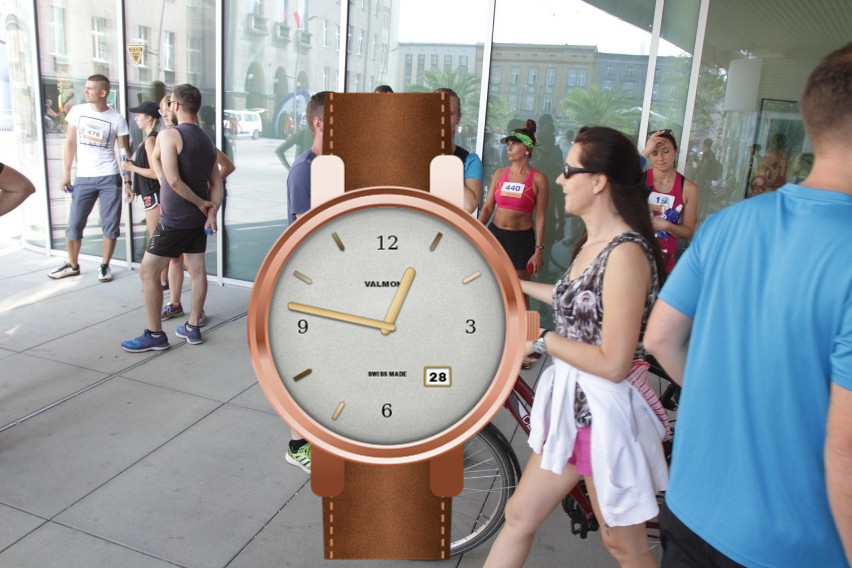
h=12 m=47
